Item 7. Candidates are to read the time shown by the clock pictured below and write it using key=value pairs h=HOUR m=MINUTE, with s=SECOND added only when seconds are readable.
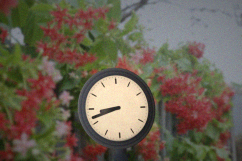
h=8 m=42
